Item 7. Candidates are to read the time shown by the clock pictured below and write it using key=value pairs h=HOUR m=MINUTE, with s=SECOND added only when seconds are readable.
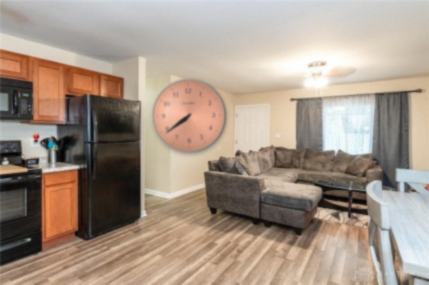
h=7 m=39
